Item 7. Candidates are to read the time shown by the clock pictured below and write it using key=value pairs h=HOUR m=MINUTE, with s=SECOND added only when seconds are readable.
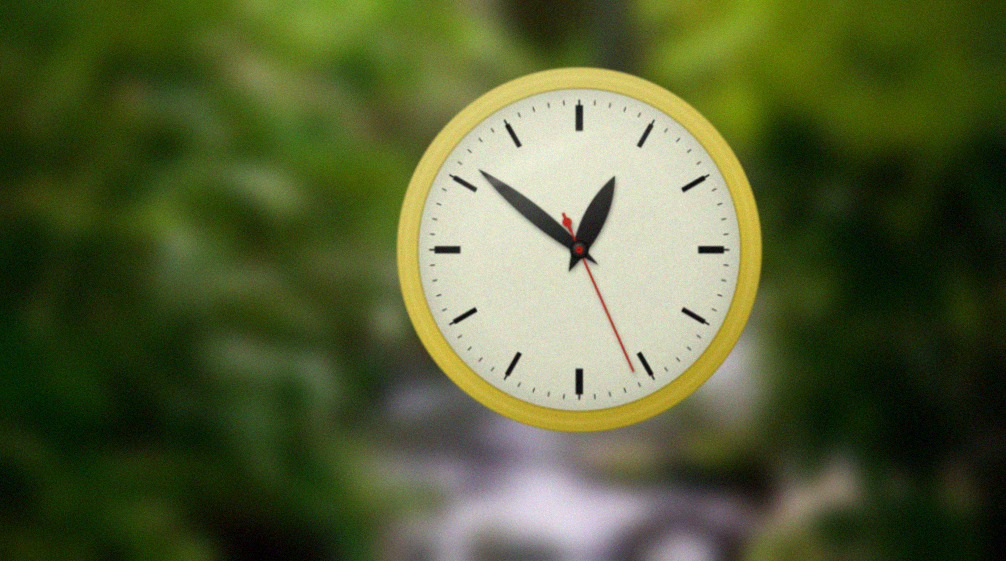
h=12 m=51 s=26
